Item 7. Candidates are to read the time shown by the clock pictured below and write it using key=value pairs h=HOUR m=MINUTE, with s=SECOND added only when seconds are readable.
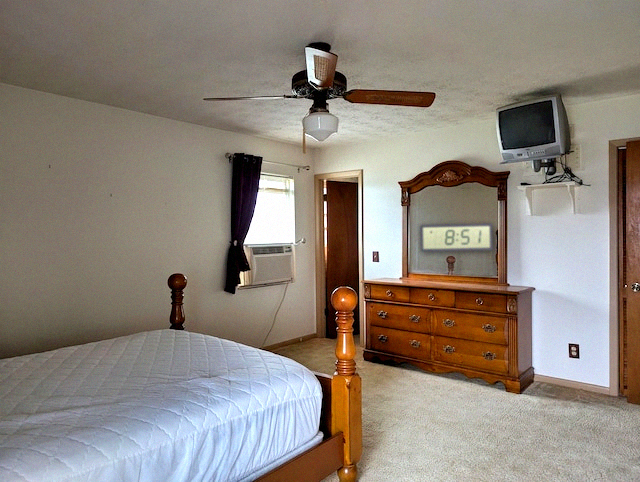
h=8 m=51
